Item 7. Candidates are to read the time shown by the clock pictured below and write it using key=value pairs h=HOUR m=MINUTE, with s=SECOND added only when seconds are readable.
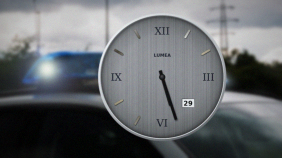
h=5 m=27
